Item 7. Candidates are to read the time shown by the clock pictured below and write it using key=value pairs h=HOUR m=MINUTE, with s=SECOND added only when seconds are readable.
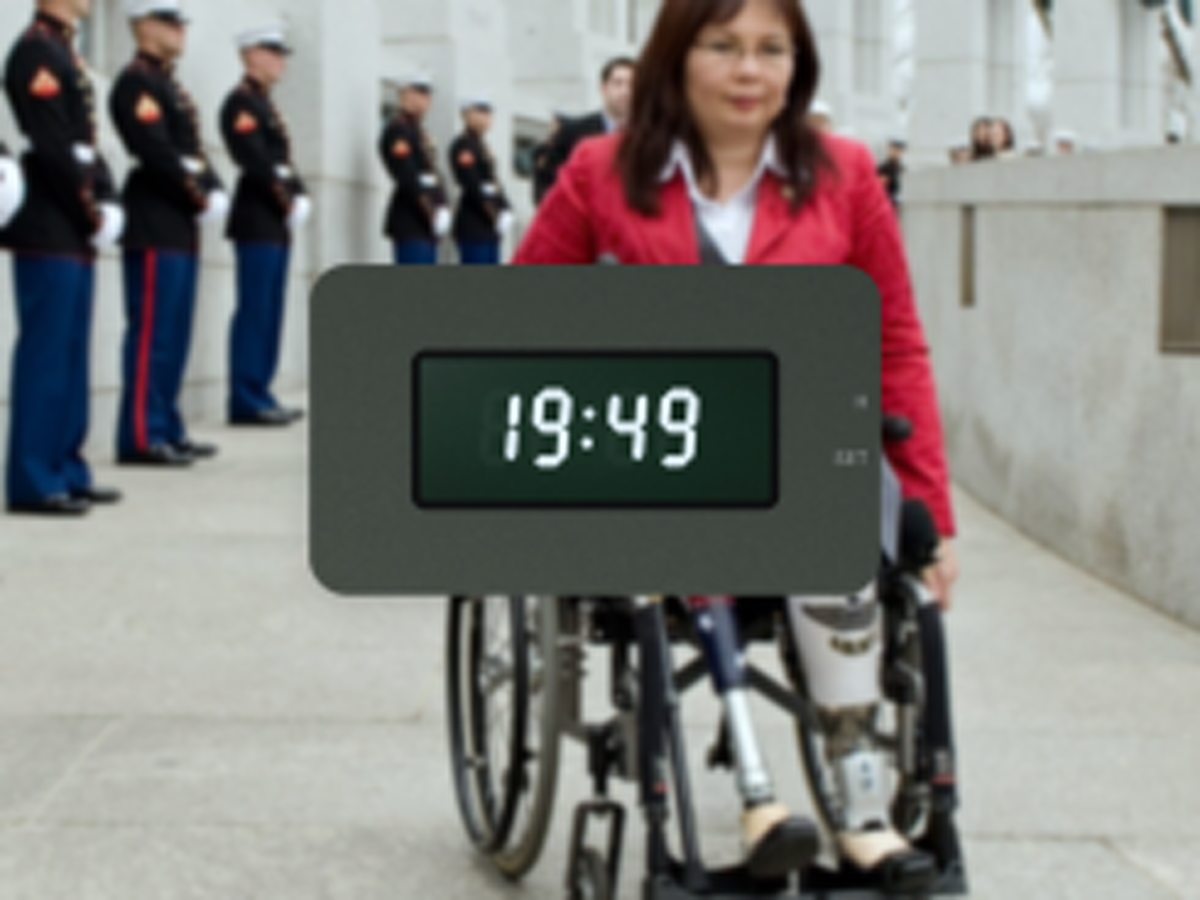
h=19 m=49
